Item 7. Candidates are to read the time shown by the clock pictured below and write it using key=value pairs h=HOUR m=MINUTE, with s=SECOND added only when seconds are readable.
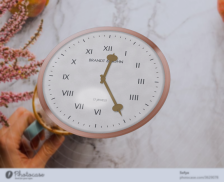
h=12 m=25
